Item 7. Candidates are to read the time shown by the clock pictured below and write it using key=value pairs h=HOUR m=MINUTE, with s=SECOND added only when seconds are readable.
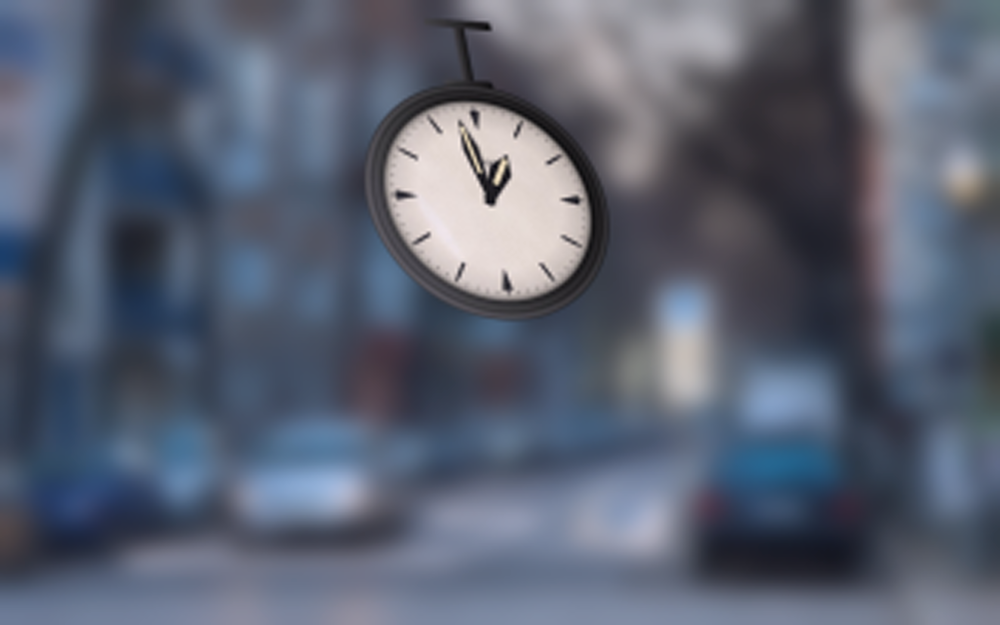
h=12 m=58
